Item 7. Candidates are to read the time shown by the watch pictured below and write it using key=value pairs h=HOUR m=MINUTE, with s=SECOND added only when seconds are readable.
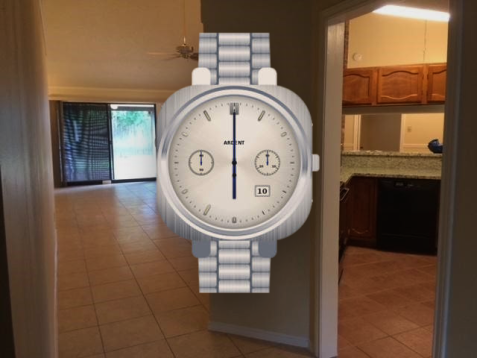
h=6 m=0
